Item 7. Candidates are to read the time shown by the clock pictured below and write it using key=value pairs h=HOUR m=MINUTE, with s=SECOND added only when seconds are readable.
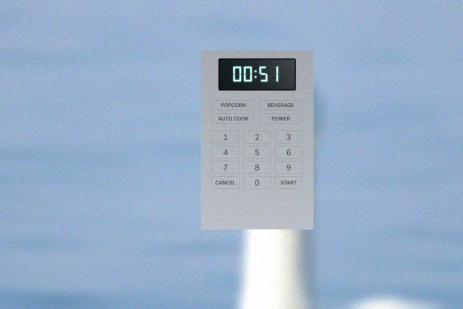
h=0 m=51
